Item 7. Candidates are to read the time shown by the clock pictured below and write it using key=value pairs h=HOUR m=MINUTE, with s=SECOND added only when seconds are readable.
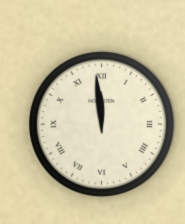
h=11 m=59
